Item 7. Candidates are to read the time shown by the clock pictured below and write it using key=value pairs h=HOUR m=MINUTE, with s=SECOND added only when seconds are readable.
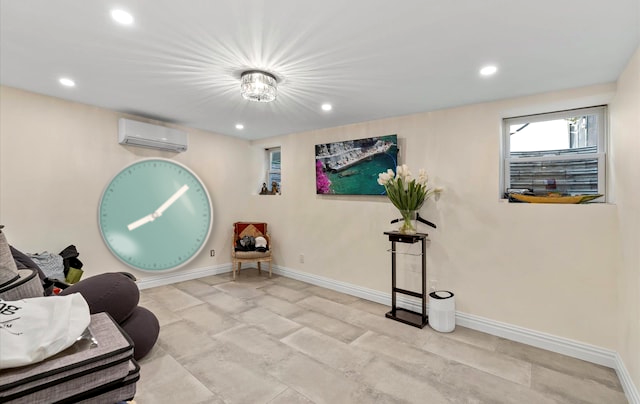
h=8 m=8
